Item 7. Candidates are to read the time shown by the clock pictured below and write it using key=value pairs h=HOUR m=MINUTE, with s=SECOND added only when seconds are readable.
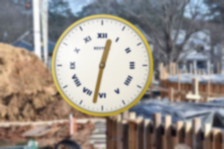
h=12 m=32
